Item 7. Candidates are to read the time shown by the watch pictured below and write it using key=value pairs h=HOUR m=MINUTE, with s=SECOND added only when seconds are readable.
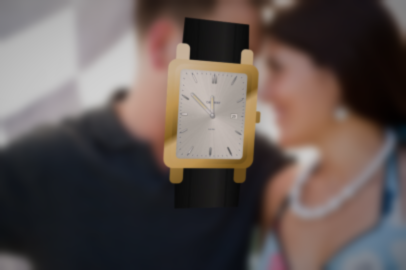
h=11 m=52
